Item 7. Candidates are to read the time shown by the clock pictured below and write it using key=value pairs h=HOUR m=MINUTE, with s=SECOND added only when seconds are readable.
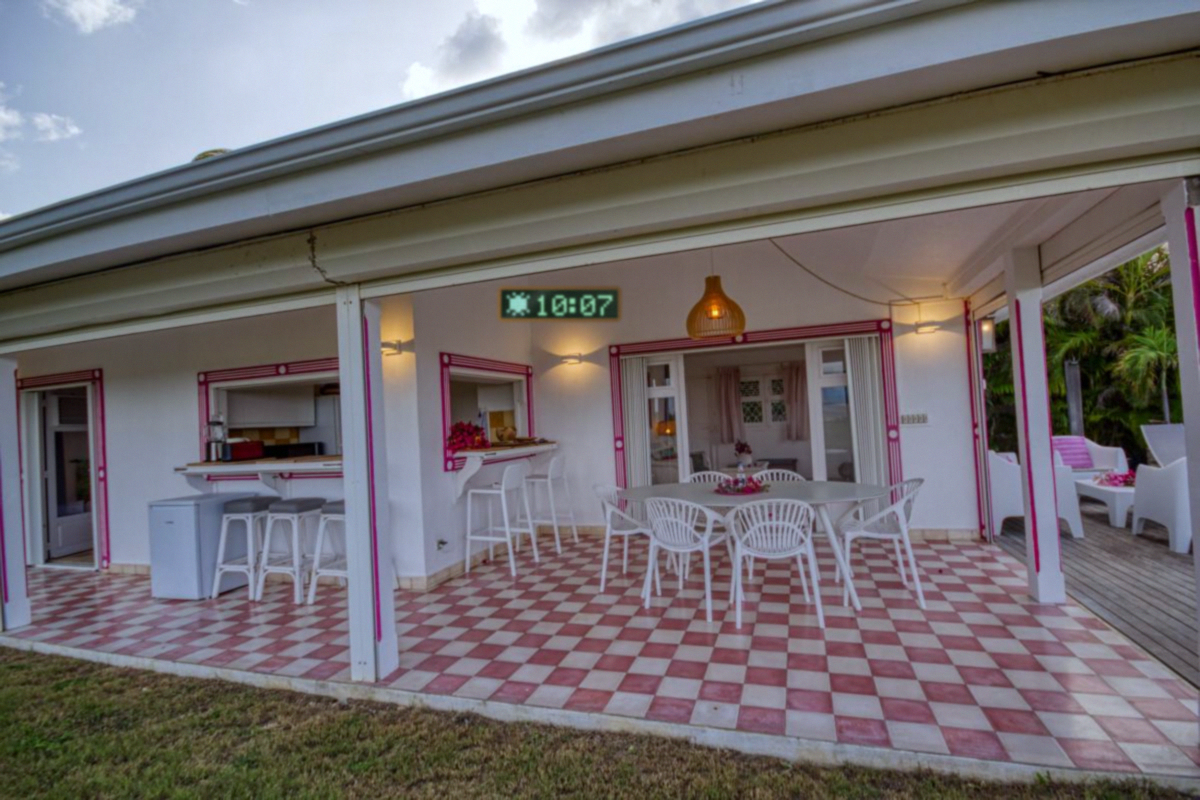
h=10 m=7
